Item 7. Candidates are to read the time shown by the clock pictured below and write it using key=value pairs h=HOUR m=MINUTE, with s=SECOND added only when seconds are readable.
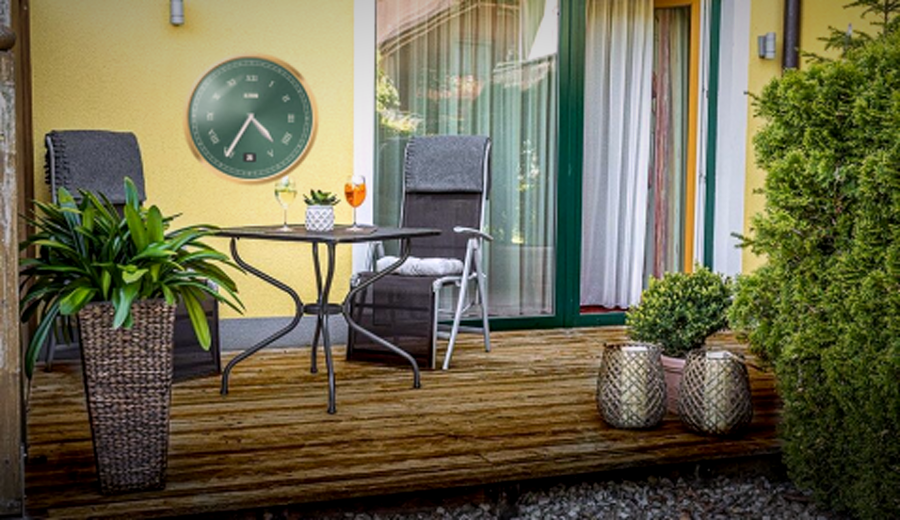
h=4 m=35
